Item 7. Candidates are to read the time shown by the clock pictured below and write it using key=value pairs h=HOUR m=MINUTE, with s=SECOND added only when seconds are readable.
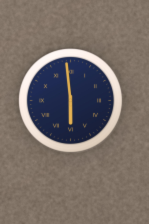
h=5 m=59
